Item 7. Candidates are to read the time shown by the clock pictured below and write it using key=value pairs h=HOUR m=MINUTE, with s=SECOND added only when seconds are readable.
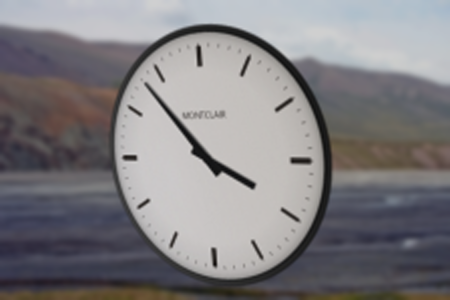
h=3 m=53
